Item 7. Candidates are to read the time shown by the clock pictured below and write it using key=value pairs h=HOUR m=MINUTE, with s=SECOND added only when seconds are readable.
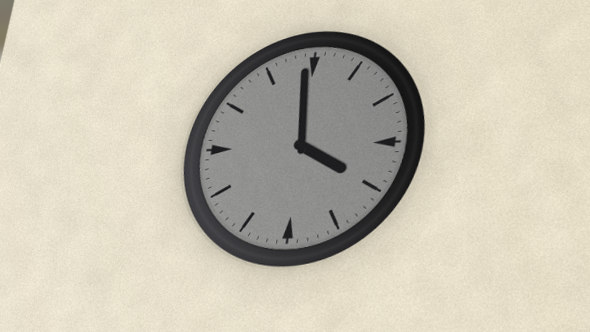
h=3 m=59
